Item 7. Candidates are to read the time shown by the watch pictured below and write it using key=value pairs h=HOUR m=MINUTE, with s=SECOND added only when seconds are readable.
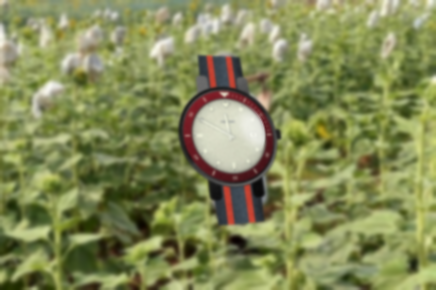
h=11 m=50
